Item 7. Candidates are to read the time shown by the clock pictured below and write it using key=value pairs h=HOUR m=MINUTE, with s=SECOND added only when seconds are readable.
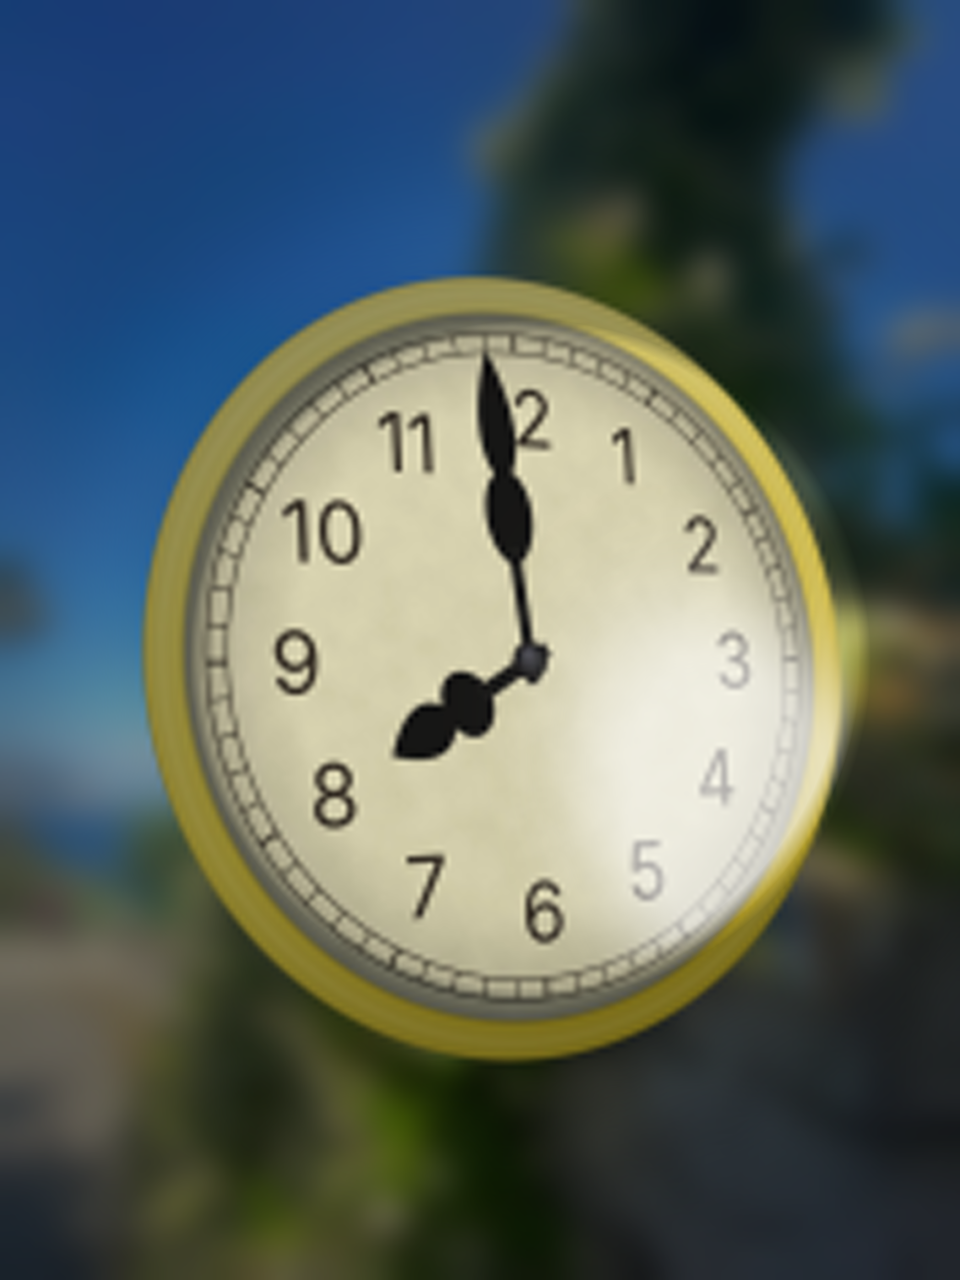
h=7 m=59
